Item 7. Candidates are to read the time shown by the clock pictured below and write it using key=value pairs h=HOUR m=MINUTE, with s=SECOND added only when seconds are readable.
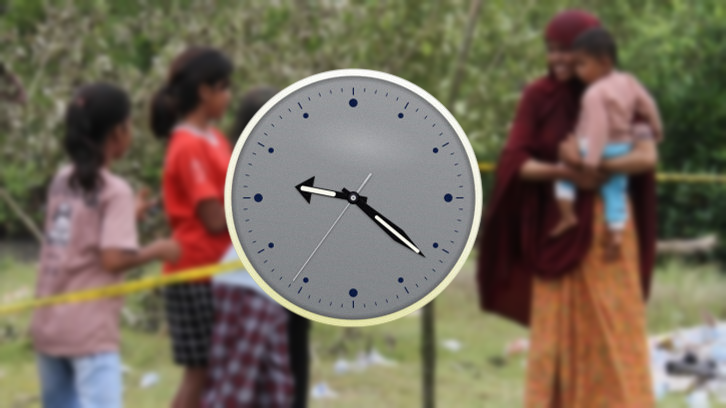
h=9 m=21 s=36
